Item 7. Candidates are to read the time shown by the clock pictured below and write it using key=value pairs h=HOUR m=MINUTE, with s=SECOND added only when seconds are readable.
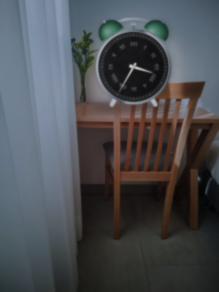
h=3 m=35
